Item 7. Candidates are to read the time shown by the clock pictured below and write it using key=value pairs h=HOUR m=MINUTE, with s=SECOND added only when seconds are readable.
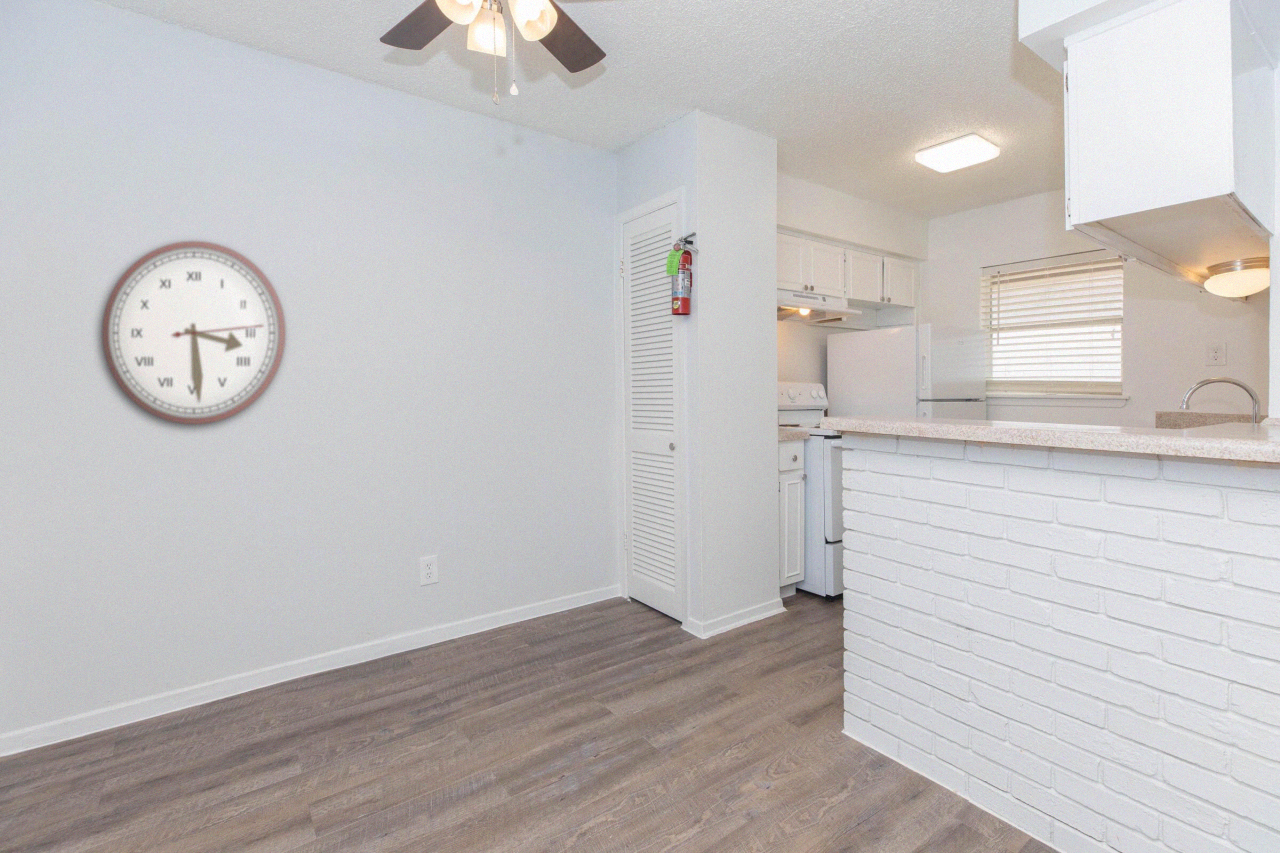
h=3 m=29 s=14
